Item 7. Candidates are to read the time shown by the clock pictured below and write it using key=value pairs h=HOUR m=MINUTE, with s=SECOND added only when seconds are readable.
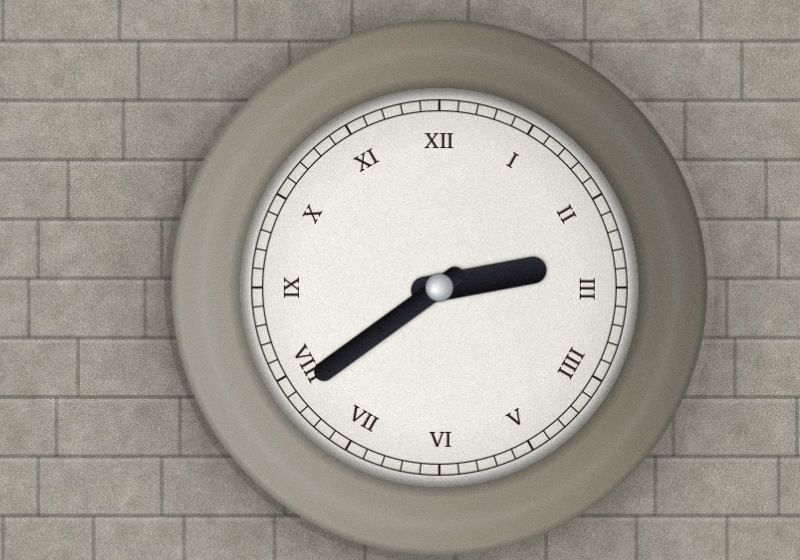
h=2 m=39
